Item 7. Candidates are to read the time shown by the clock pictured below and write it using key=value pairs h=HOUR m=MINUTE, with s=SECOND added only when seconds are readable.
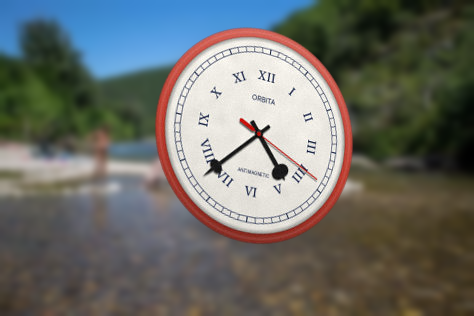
h=4 m=37 s=19
